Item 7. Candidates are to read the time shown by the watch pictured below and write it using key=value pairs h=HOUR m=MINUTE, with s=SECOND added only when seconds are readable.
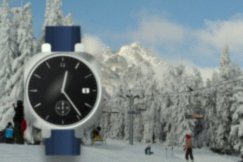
h=12 m=24
